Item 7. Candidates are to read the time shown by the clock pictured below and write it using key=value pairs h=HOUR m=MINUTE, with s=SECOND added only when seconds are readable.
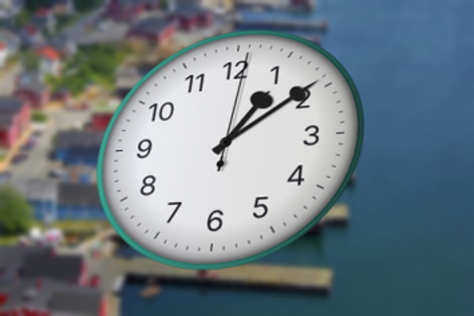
h=1 m=9 s=1
